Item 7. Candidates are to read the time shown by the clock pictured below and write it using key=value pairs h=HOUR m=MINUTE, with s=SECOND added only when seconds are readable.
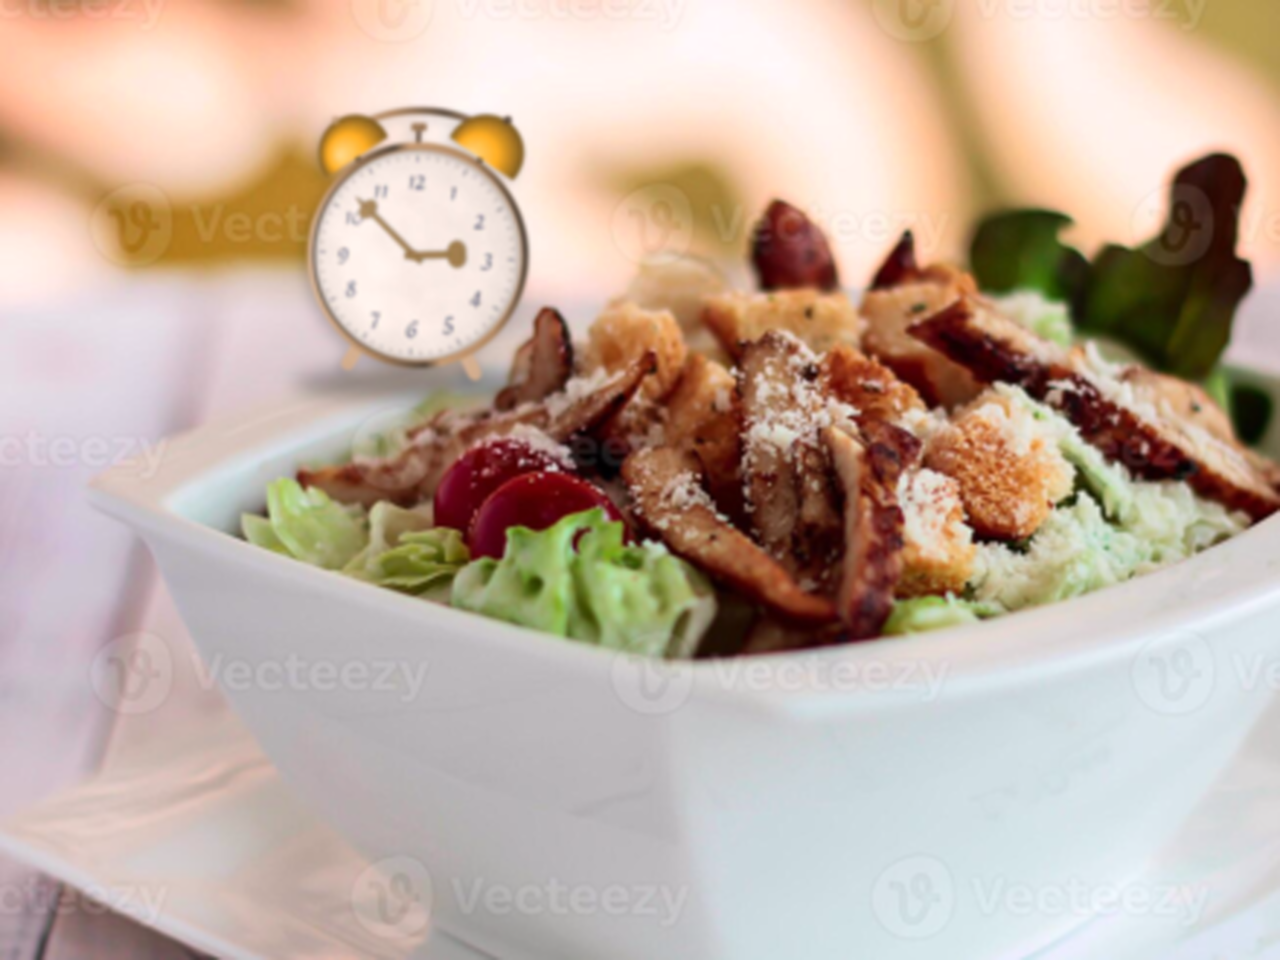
h=2 m=52
